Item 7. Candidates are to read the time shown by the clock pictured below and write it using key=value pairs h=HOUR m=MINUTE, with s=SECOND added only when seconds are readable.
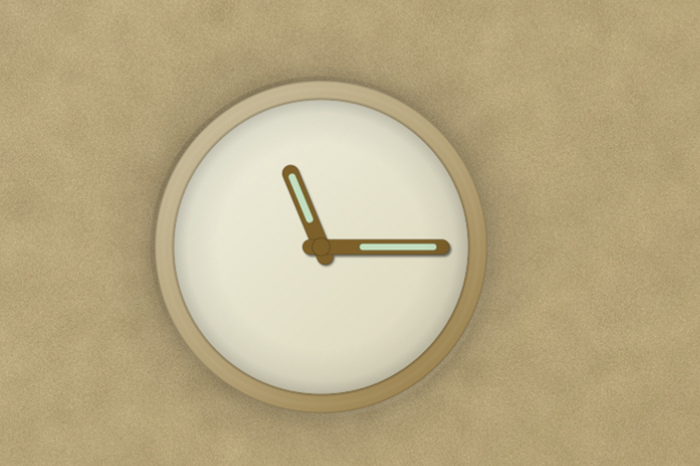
h=11 m=15
